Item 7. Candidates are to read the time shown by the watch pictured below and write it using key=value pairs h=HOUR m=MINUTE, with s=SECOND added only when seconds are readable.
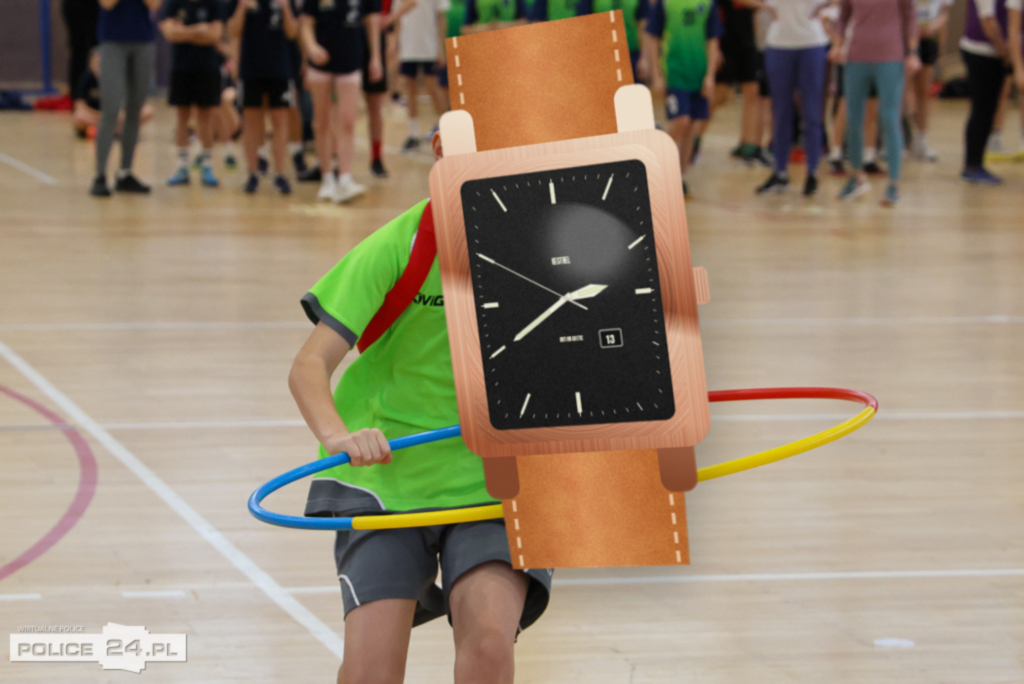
h=2 m=39 s=50
